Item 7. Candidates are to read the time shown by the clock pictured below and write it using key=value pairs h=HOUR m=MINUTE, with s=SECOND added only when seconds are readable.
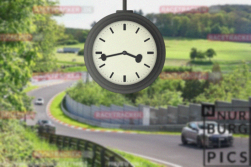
h=3 m=43
